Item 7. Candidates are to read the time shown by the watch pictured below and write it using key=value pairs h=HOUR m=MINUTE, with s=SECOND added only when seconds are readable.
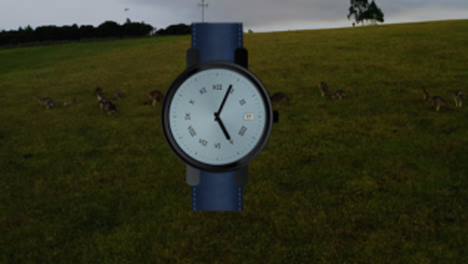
h=5 m=4
